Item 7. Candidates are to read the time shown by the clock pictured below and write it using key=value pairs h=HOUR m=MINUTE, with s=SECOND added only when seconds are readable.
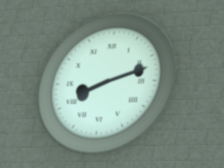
h=8 m=12
